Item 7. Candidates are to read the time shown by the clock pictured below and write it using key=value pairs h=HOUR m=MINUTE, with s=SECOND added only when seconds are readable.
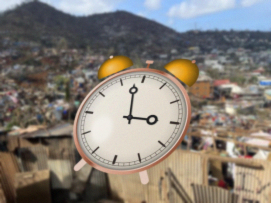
h=2 m=58
